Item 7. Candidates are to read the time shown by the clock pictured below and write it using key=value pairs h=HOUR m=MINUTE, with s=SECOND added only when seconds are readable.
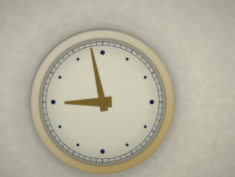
h=8 m=58
